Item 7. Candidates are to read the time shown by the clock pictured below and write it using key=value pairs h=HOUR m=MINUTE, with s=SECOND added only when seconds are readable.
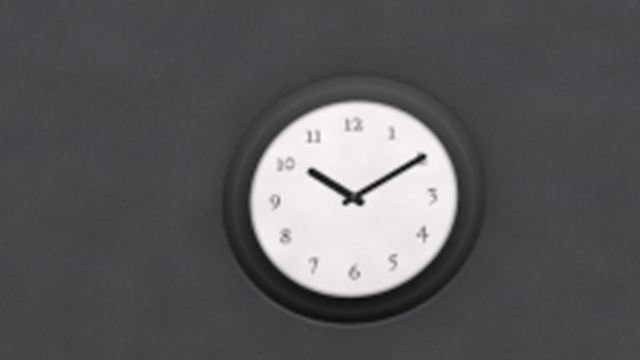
h=10 m=10
